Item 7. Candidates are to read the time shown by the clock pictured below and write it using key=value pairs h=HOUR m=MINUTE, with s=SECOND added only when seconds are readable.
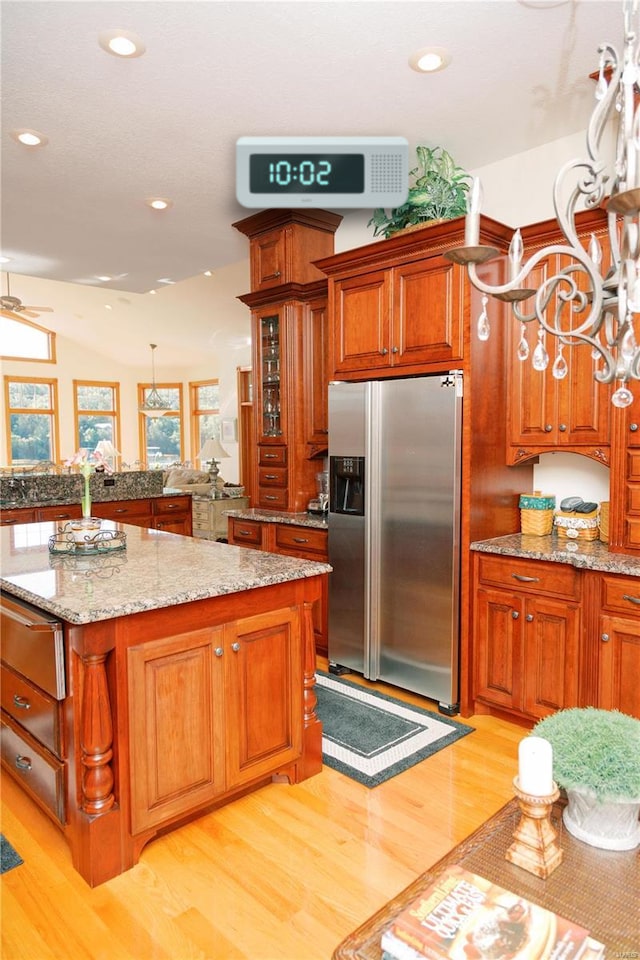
h=10 m=2
